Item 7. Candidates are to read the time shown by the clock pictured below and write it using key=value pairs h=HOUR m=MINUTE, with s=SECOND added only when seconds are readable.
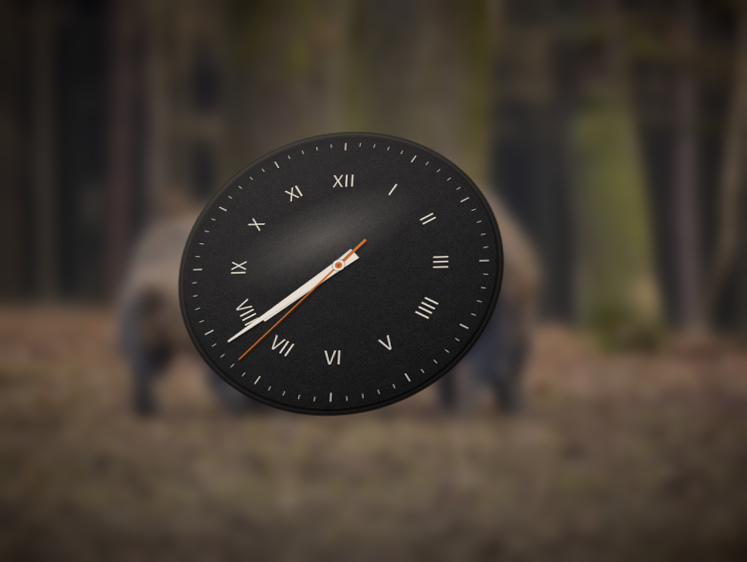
h=7 m=38 s=37
